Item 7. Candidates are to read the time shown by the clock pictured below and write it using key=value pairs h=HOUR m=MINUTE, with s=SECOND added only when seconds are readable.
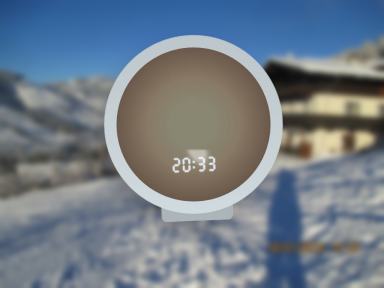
h=20 m=33
